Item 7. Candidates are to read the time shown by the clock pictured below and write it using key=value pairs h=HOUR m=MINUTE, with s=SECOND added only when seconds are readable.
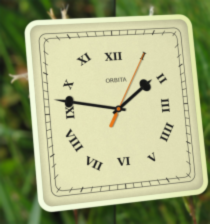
h=1 m=47 s=5
